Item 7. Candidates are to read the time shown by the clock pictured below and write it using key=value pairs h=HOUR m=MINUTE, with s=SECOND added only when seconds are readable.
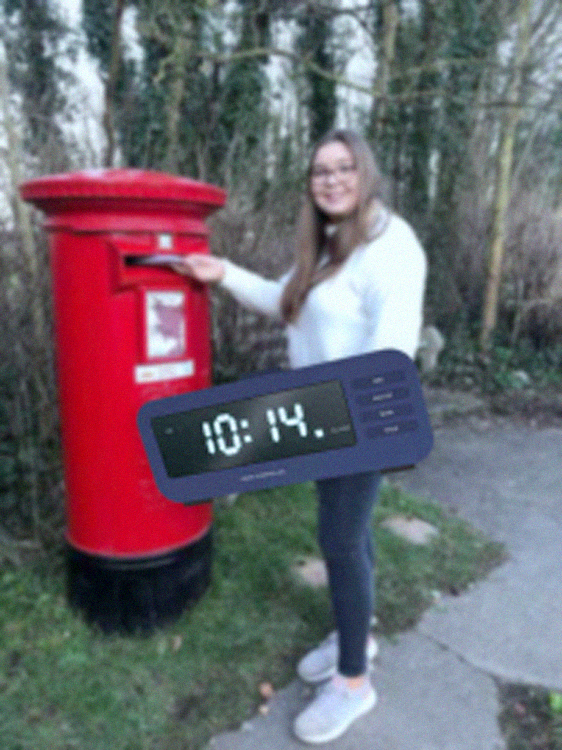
h=10 m=14
